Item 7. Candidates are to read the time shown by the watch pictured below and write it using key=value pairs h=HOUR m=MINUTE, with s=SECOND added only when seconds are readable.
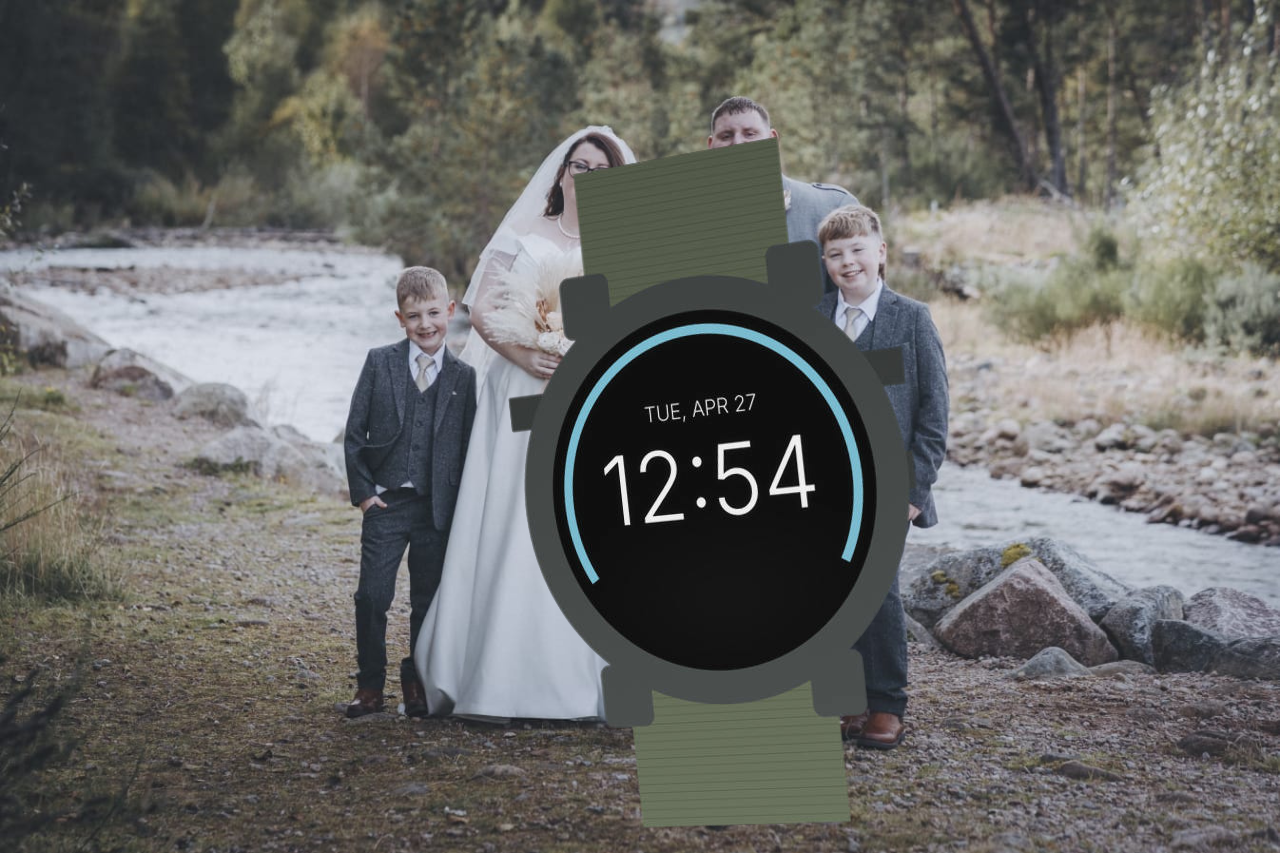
h=12 m=54
